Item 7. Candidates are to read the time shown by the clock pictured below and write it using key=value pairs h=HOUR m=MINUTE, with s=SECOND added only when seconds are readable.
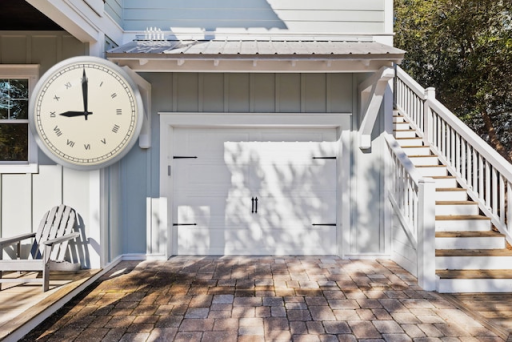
h=9 m=0
